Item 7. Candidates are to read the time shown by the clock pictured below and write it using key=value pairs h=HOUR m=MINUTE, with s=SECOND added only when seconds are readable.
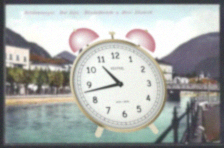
h=10 m=43
